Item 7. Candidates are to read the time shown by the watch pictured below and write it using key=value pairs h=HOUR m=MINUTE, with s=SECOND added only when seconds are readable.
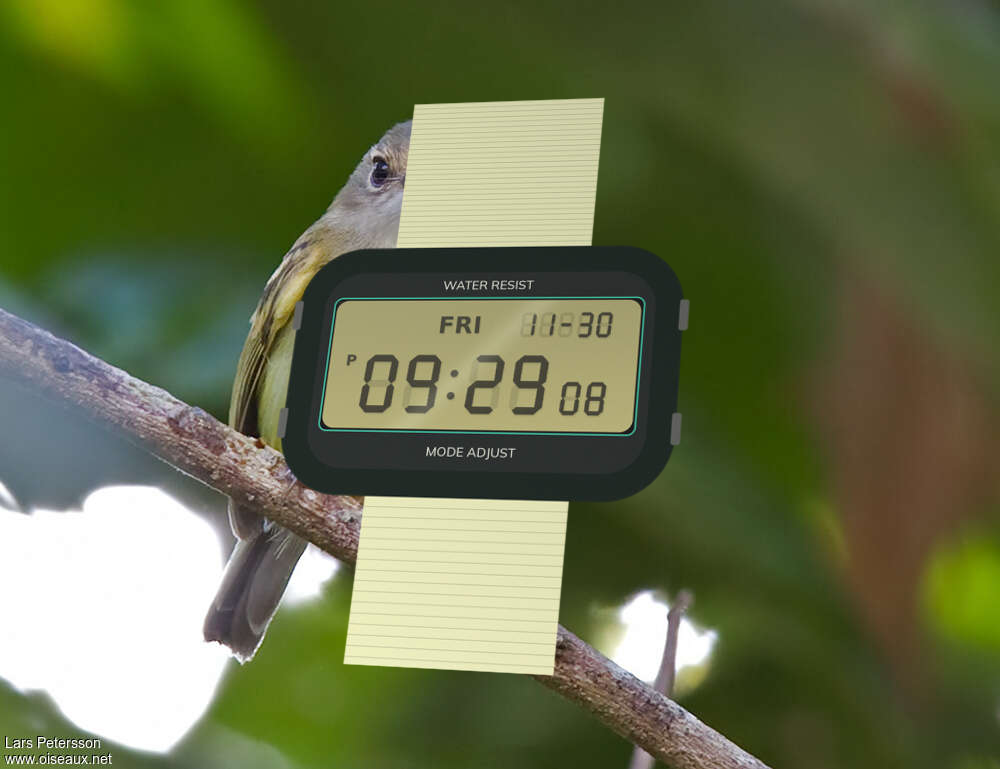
h=9 m=29 s=8
